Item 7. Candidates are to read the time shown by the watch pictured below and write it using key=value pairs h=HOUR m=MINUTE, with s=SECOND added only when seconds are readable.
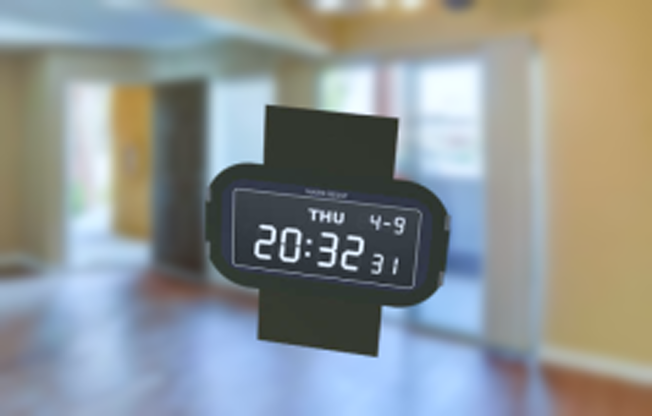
h=20 m=32 s=31
